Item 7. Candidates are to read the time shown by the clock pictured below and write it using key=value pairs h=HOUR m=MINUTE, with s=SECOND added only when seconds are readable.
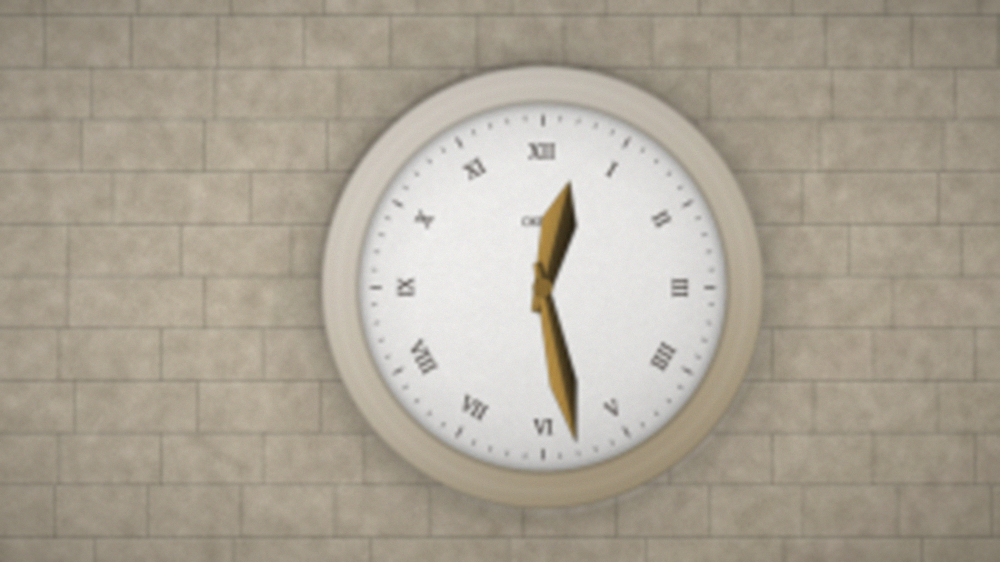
h=12 m=28
